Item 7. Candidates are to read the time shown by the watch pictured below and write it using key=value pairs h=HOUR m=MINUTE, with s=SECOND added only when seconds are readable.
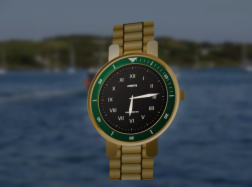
h=6 m=14
